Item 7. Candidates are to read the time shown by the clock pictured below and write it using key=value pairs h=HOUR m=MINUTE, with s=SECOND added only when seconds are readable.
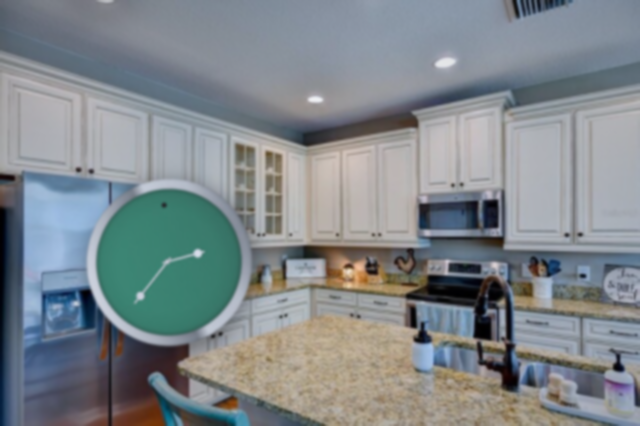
h=2 m=37
